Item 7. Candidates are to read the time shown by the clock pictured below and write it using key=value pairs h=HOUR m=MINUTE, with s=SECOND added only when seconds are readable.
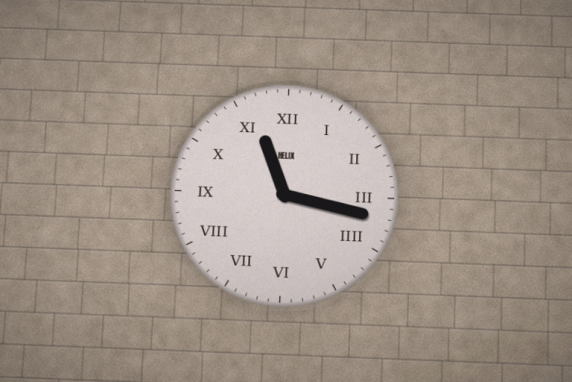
h=11 m=17
